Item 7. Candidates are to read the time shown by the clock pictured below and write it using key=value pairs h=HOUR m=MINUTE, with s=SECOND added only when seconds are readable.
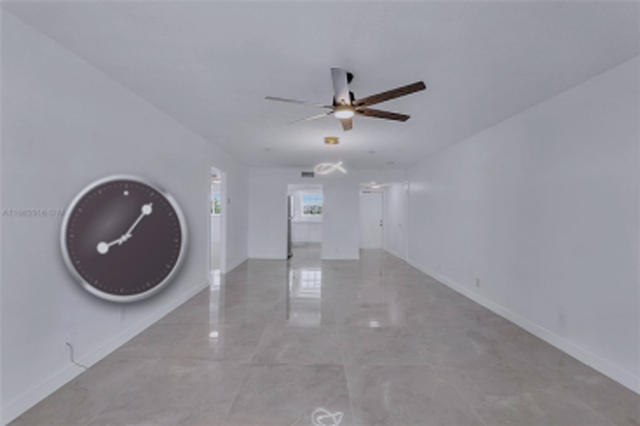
h=8 m=6
